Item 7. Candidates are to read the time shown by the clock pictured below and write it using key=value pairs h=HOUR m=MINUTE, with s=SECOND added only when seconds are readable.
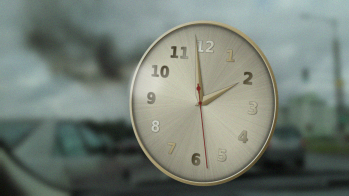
h=1 m=58 s=28
